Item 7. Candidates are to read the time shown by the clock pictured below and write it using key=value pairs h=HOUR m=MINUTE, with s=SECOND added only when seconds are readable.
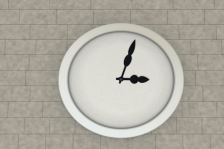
h=3 m=3
